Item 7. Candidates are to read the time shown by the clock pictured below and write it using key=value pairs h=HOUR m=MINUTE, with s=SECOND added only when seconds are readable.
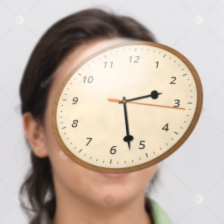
h=2 m=27 s=16
